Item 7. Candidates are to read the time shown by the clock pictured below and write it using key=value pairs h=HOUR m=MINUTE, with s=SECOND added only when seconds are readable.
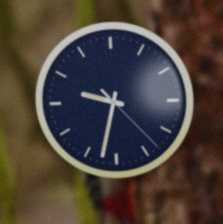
h=9 m=32 s=23
